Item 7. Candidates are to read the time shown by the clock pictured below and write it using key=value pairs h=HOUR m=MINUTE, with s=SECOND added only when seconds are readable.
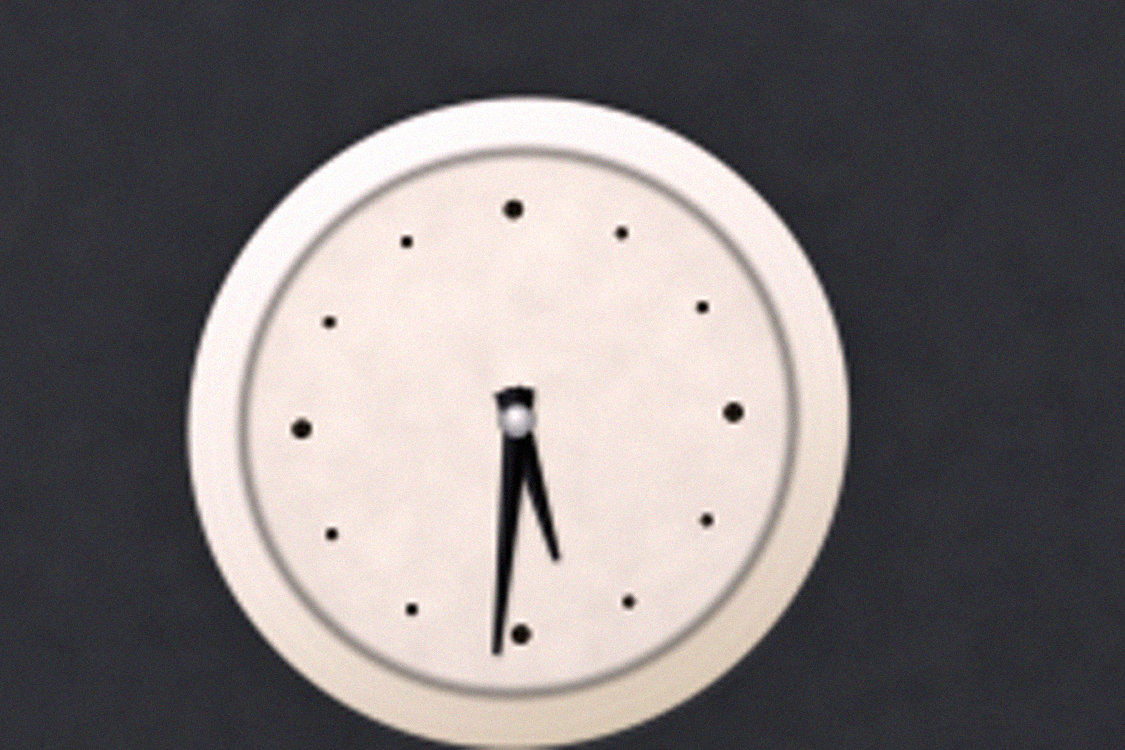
h=5 m=31
